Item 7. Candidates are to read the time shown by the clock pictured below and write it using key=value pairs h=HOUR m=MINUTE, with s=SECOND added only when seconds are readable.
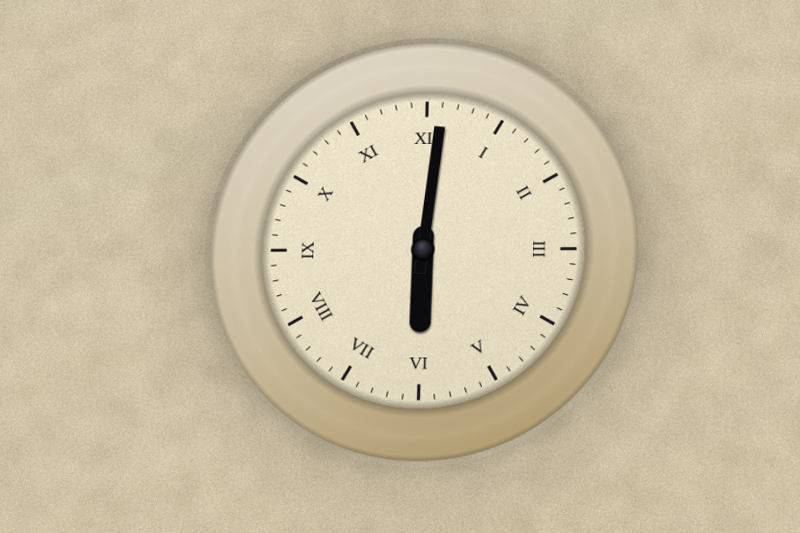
h=6 m=1
